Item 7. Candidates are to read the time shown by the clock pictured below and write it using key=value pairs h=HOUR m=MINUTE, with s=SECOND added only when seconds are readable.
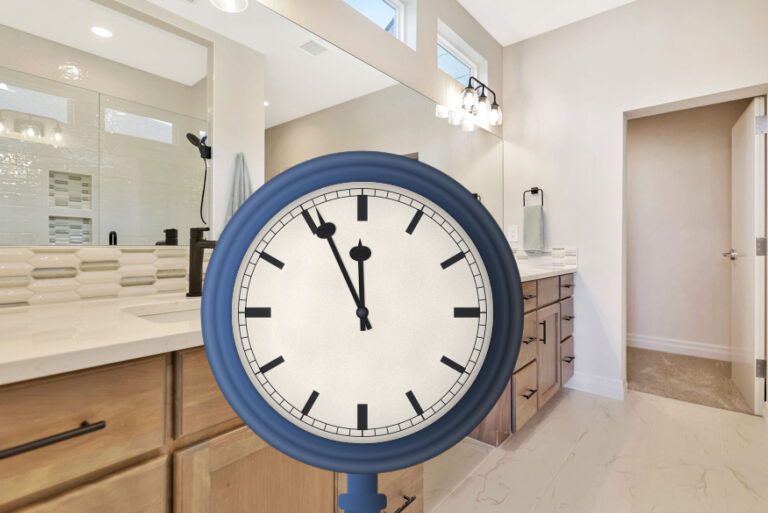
h=11 m=56
